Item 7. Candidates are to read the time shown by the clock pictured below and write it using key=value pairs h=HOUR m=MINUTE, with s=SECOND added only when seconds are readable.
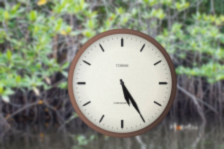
h=5 m=25
